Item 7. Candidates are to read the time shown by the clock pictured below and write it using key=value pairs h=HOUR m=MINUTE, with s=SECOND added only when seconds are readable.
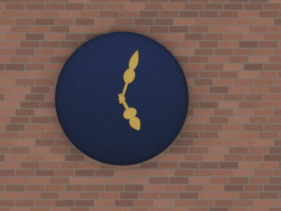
h=5 m=3
